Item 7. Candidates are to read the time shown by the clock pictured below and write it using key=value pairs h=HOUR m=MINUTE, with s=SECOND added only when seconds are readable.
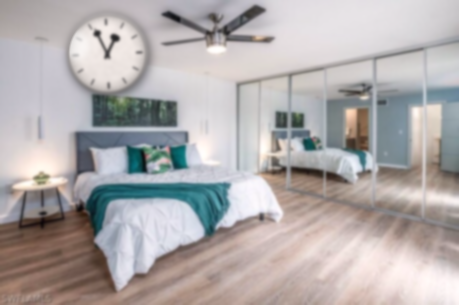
h=12 m=56
